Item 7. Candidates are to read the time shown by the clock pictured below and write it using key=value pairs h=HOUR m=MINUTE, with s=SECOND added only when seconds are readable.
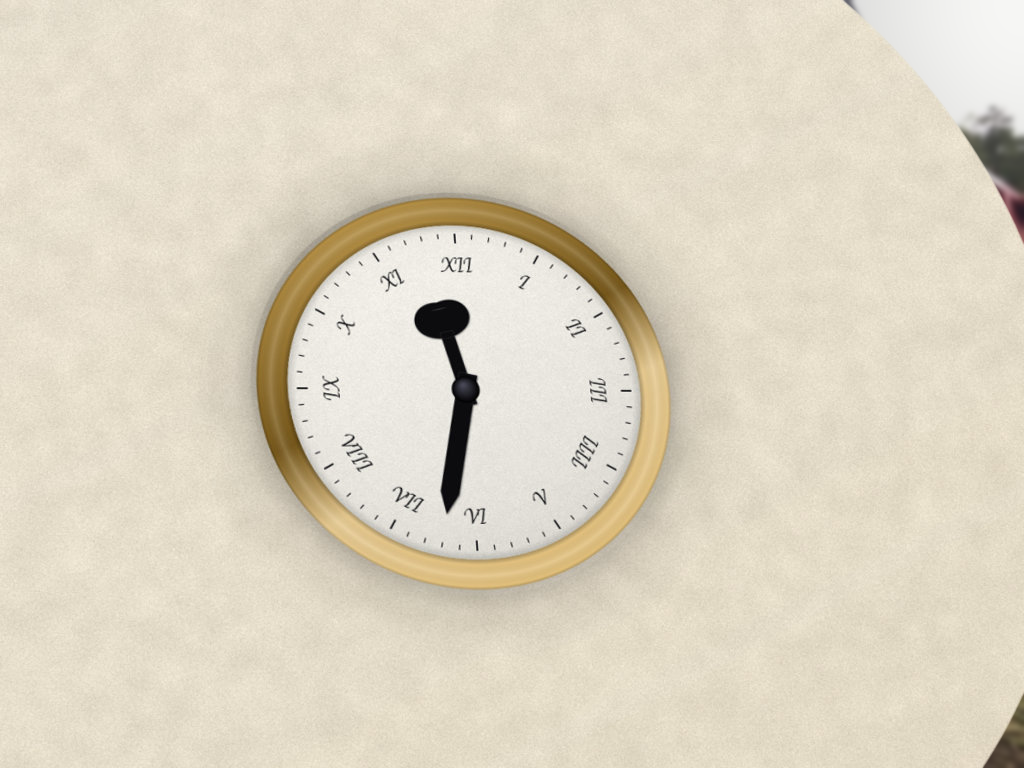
h=11 m=32
